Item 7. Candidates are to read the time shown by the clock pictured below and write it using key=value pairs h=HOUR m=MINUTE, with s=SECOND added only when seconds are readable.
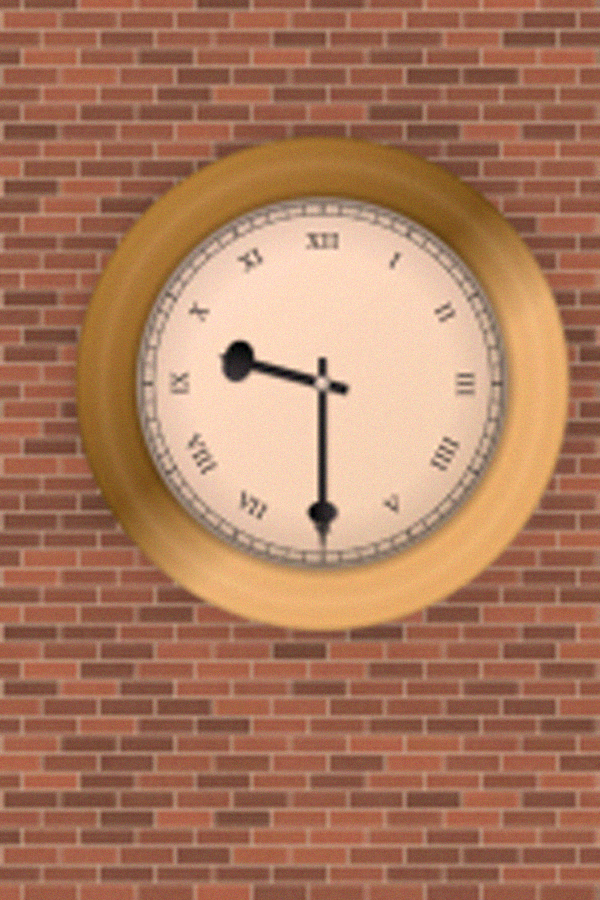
h=9 m=30
